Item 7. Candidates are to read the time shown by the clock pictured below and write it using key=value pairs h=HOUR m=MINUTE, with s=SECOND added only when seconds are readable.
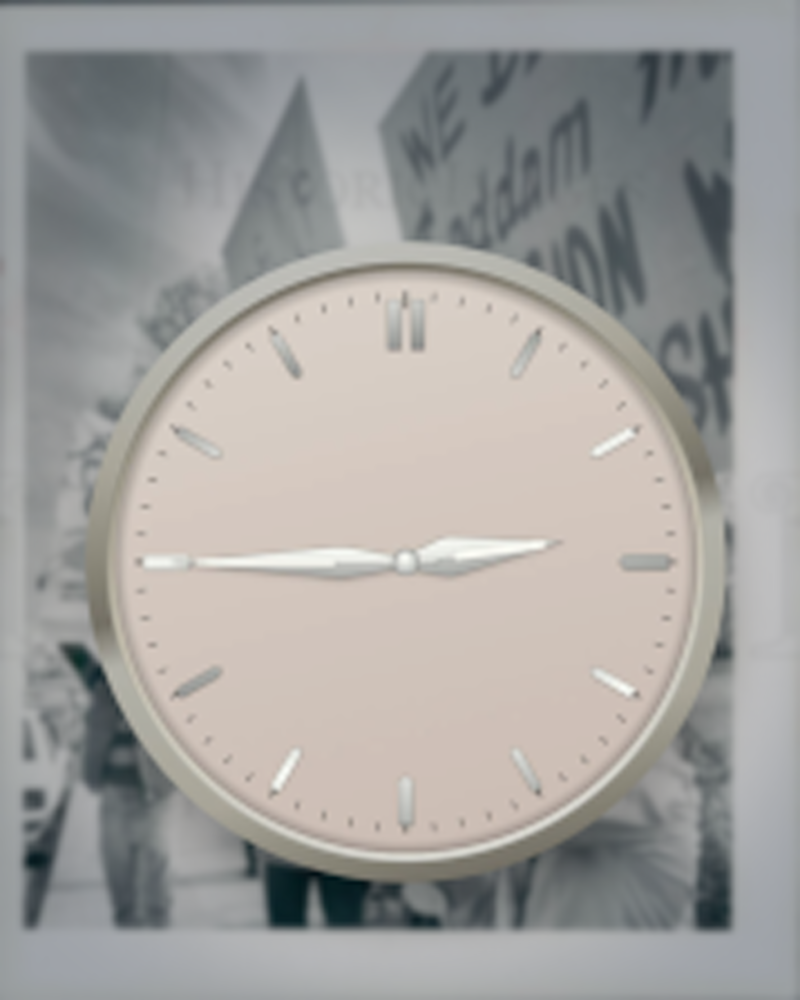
h=2 m=45
